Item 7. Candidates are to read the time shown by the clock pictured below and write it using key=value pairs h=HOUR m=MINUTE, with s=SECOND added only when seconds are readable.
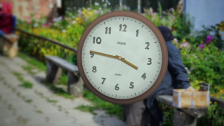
h=3 m=46
